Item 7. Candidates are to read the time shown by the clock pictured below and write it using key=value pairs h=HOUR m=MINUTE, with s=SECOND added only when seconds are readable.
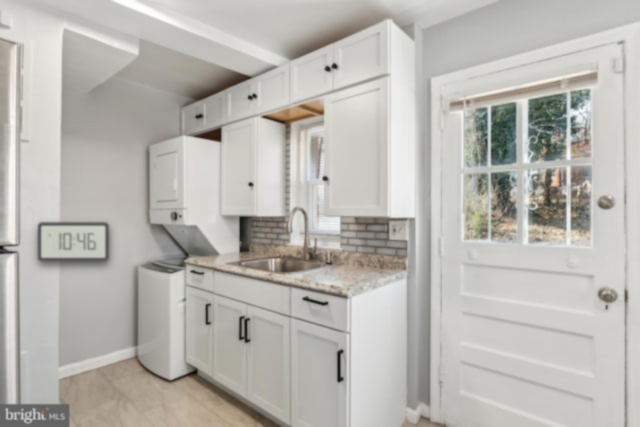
h=10 m=46
